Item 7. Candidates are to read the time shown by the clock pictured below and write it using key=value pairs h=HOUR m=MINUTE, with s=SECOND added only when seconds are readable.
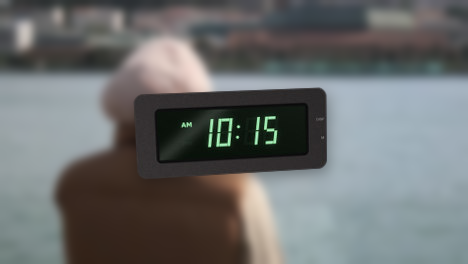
h=10 m=15
